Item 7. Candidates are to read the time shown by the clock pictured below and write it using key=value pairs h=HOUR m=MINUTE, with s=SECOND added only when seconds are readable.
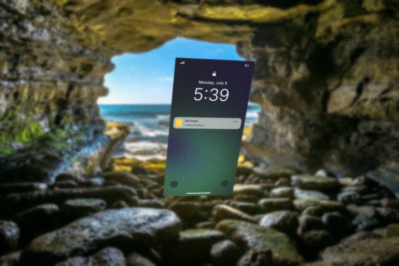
h=5 m=39
